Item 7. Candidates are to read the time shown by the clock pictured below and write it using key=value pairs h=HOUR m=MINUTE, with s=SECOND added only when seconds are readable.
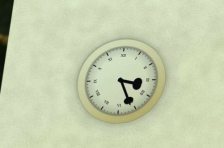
h=3 m=26
